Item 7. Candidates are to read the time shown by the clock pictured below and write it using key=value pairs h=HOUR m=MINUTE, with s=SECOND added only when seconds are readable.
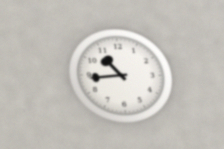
h=10 m=44
